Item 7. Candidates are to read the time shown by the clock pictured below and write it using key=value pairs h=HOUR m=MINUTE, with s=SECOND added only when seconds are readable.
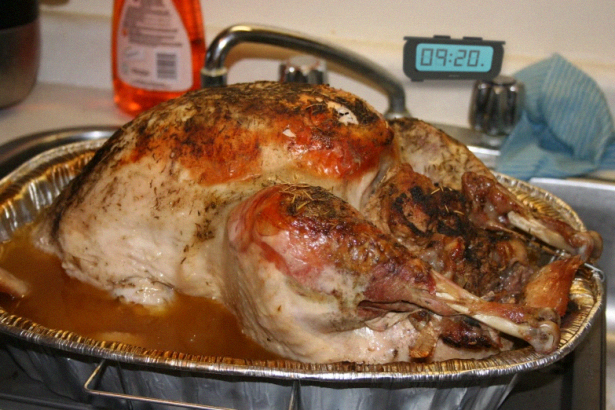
h=9 m=20
